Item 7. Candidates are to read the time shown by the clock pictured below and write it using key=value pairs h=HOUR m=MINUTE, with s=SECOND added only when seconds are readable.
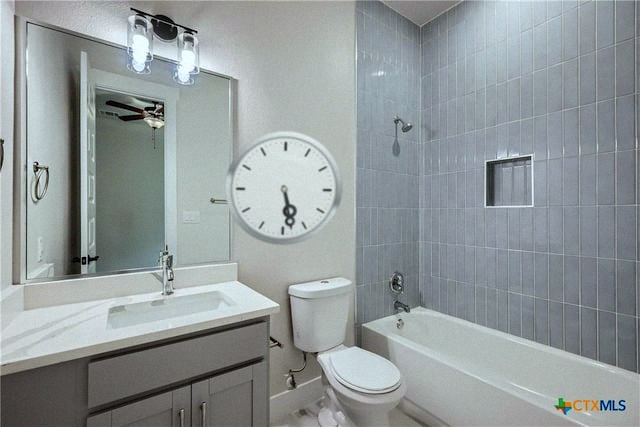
h=5 m=28
